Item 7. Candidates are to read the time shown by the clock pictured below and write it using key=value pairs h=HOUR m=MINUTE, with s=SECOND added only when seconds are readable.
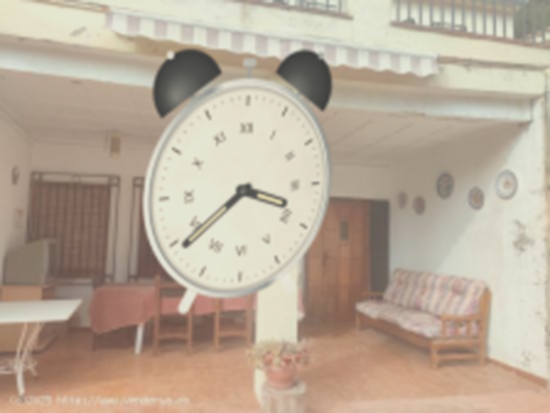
h=3 m=39
